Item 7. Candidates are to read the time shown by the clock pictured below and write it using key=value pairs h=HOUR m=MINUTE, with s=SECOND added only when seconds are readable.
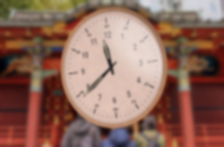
h=11 m=39
